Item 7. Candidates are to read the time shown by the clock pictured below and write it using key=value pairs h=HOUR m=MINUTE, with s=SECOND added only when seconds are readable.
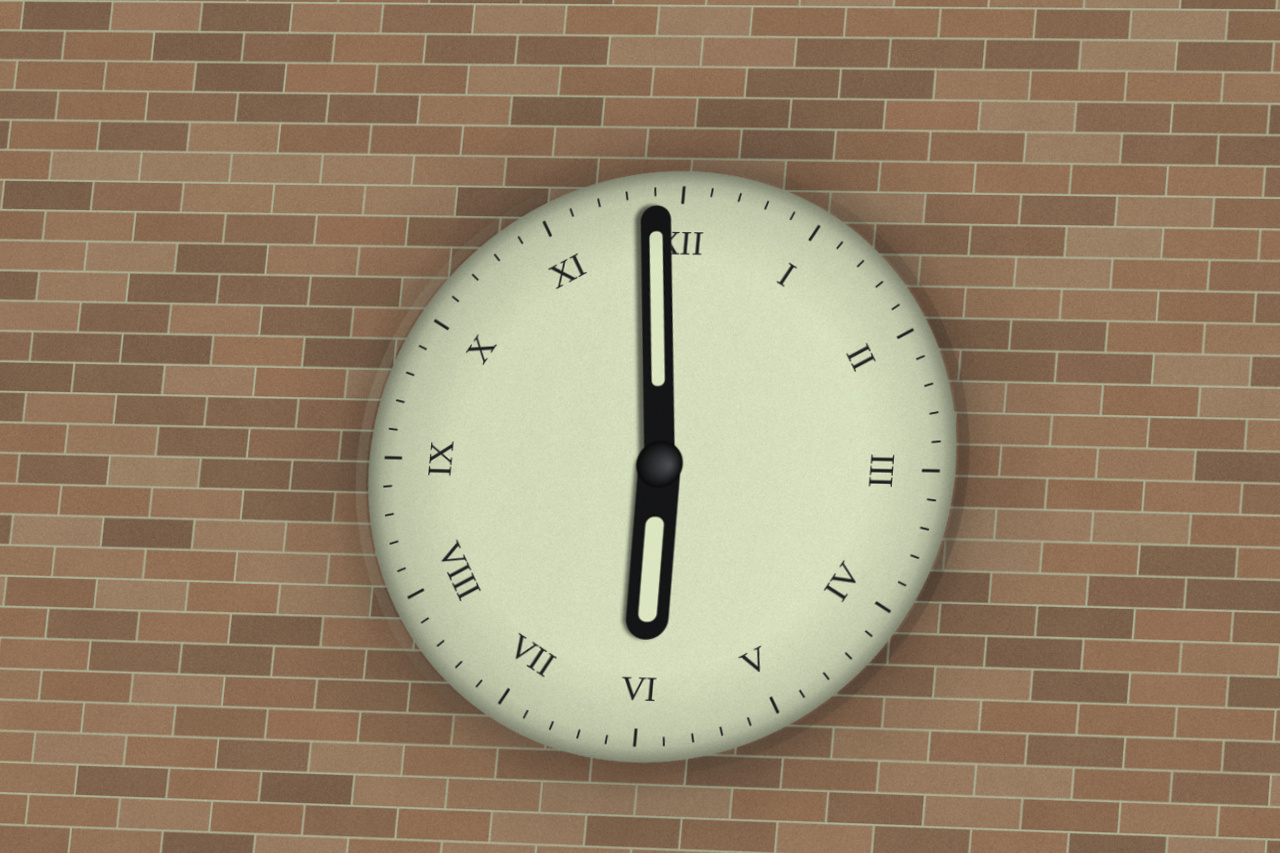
h=5 m=59
